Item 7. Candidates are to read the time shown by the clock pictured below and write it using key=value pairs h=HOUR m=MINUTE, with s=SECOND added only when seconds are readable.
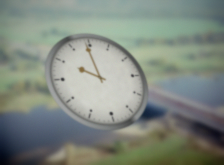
h=9 m=59
